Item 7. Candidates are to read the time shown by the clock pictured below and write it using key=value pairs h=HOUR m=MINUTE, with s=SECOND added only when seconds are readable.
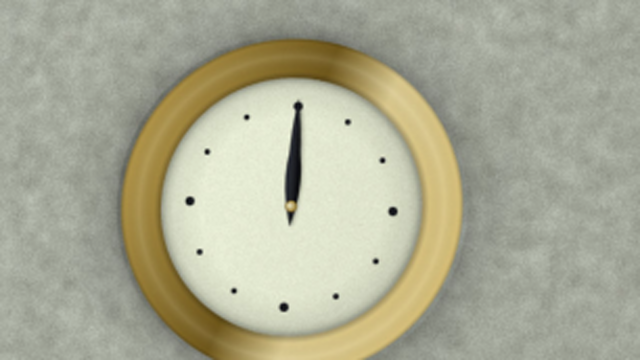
h=12 m=0
